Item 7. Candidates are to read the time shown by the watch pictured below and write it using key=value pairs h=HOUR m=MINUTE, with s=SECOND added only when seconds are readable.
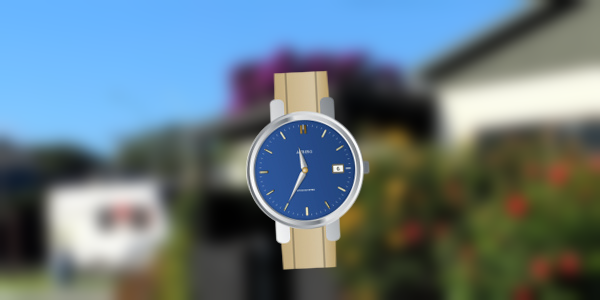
h=11 m=35
